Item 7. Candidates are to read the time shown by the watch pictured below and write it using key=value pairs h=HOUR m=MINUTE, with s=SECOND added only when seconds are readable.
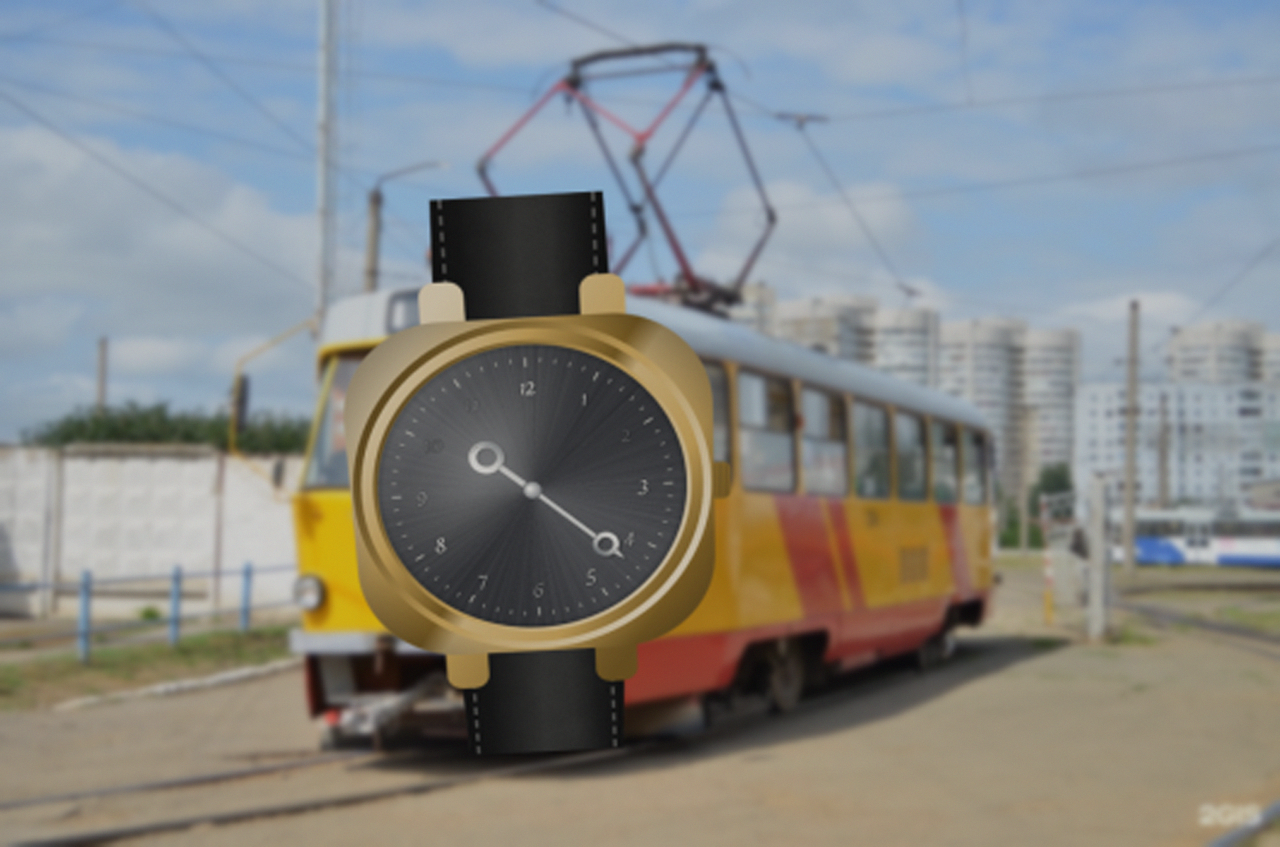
h=10 m=22
